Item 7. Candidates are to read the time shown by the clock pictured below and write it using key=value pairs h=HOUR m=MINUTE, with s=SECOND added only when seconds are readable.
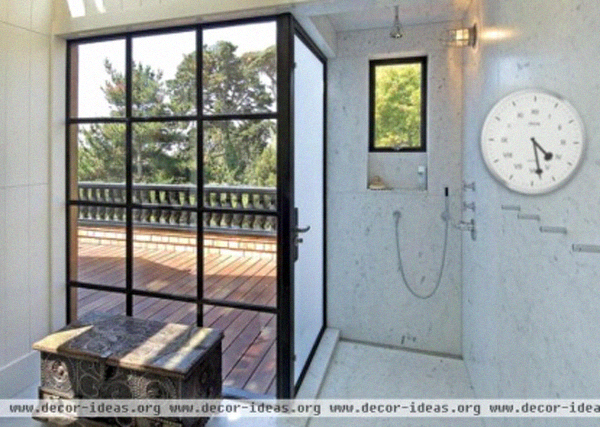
h=4 m=28
